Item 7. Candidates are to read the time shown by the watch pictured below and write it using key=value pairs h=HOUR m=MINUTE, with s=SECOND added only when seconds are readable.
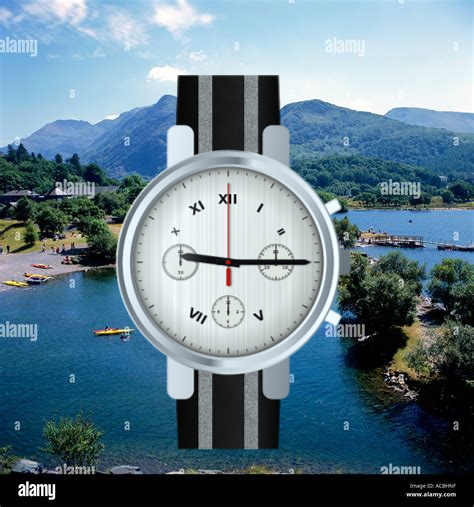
h=9 m=15
